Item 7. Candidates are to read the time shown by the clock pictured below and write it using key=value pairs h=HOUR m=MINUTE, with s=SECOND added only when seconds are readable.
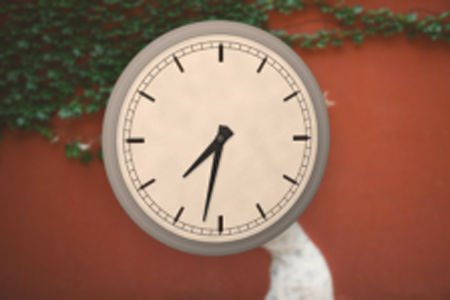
h=7 m=32
